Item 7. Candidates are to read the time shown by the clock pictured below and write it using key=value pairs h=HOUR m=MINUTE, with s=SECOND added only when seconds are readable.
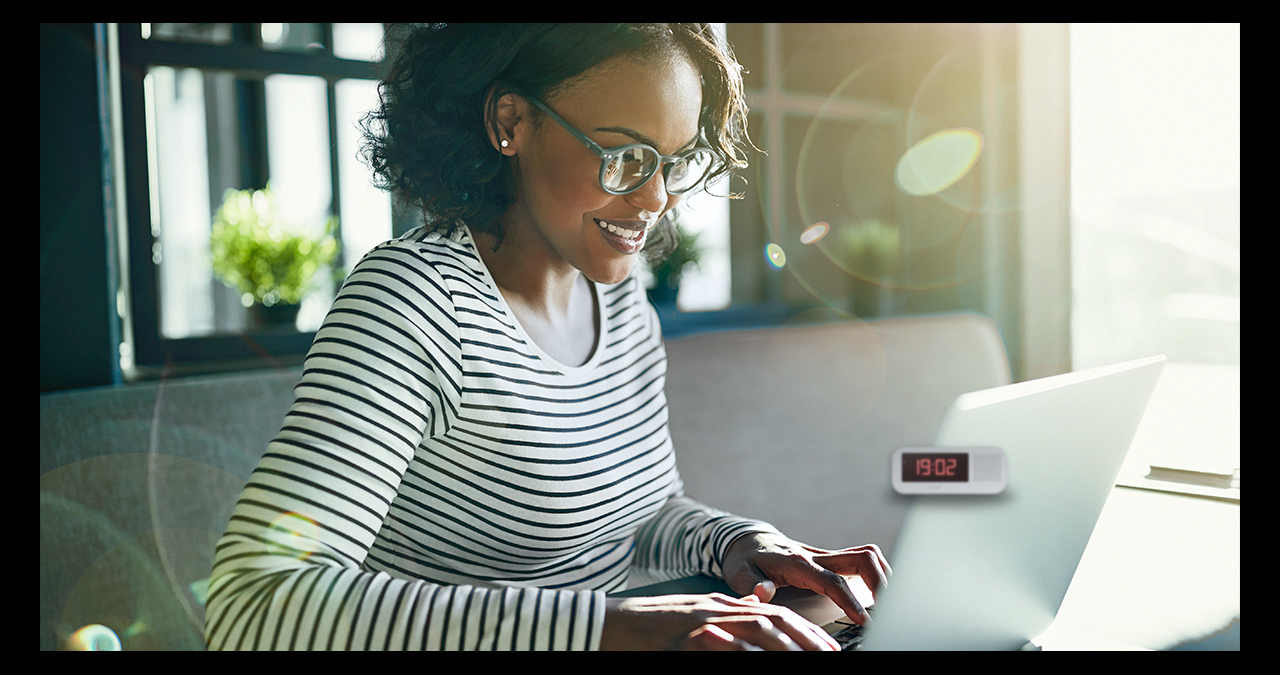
h=19 m=2
